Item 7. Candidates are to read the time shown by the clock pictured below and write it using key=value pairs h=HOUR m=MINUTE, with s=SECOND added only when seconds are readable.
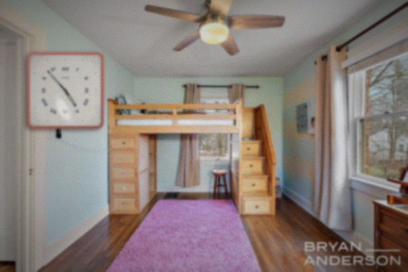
h=4 m=53
